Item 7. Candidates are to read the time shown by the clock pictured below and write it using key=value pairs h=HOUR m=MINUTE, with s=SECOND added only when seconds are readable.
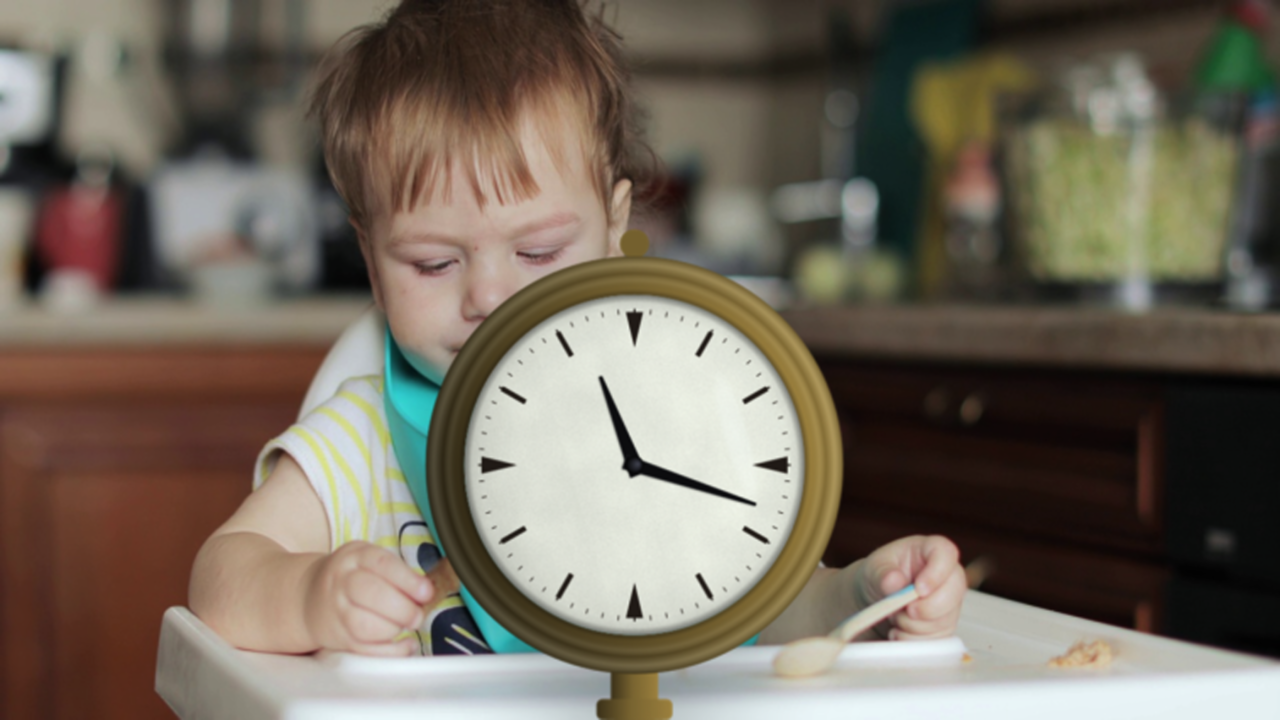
h=11 m=18
